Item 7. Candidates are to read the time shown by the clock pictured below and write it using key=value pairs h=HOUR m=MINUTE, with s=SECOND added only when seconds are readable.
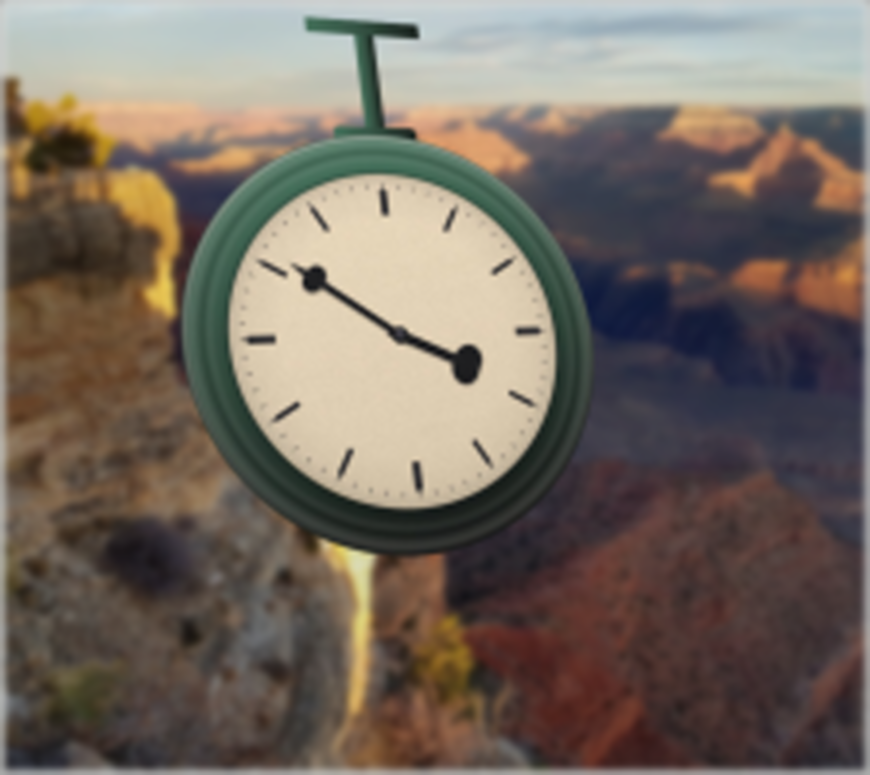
h=3 m=51
